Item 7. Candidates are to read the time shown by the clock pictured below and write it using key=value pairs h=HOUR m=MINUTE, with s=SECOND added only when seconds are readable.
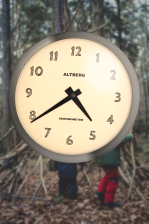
h=4 m=39
